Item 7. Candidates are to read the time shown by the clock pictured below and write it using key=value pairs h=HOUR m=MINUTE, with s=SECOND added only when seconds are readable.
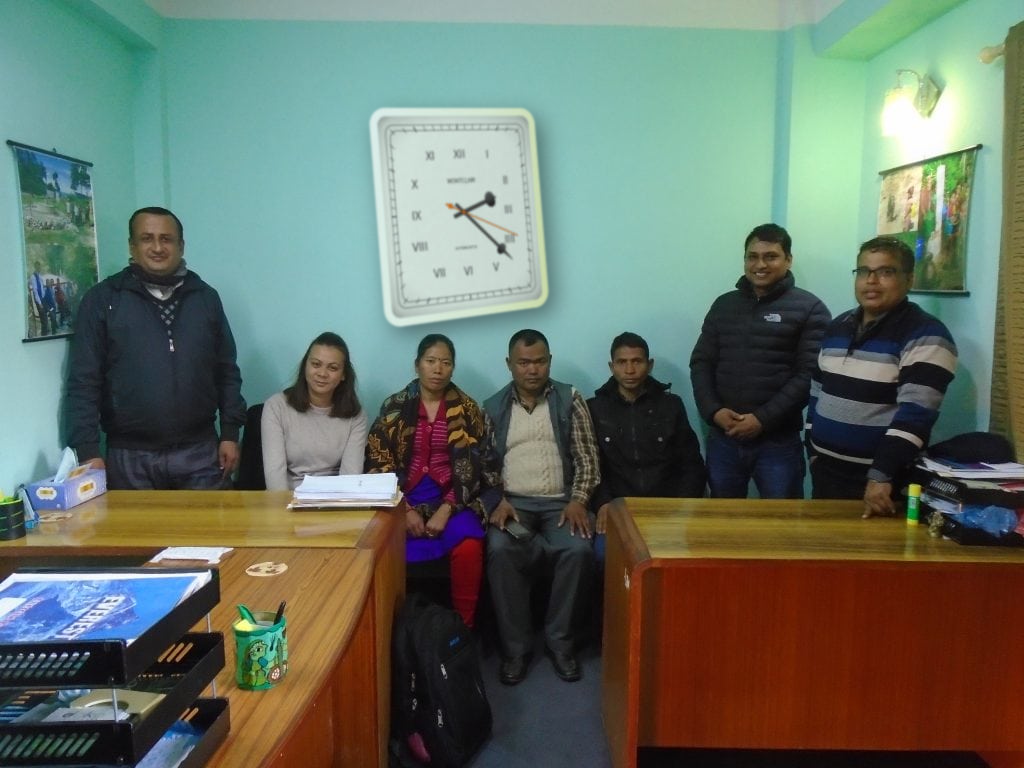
h=2 m=22 s=19
